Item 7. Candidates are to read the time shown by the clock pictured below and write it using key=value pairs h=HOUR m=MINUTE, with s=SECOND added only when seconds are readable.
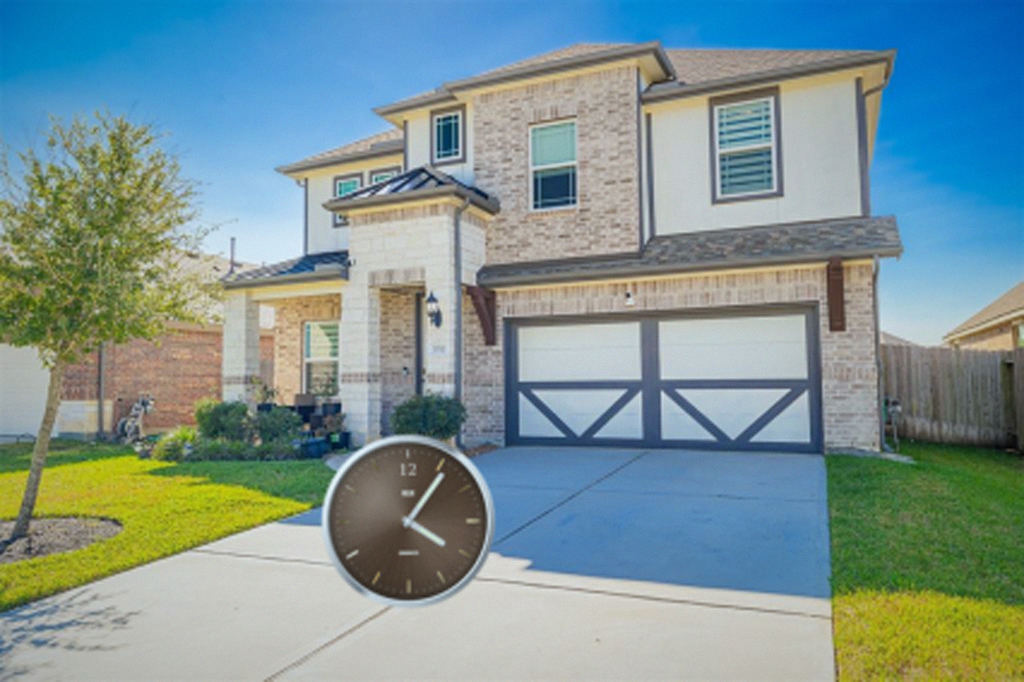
h=4 m=6
